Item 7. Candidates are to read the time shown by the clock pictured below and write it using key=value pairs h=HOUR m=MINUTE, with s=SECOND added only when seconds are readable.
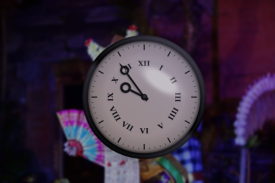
h=9 m=54
